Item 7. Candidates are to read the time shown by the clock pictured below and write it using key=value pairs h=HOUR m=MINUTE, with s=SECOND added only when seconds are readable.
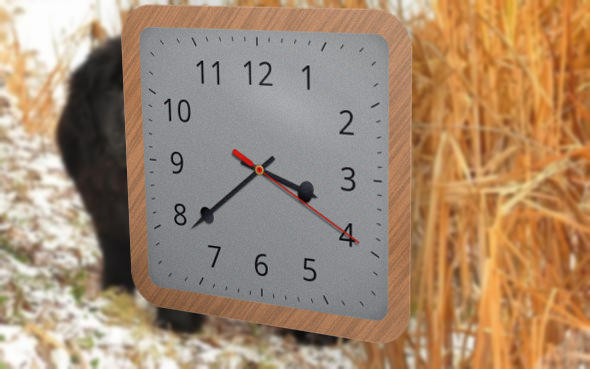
h=3 m=38 s=20
